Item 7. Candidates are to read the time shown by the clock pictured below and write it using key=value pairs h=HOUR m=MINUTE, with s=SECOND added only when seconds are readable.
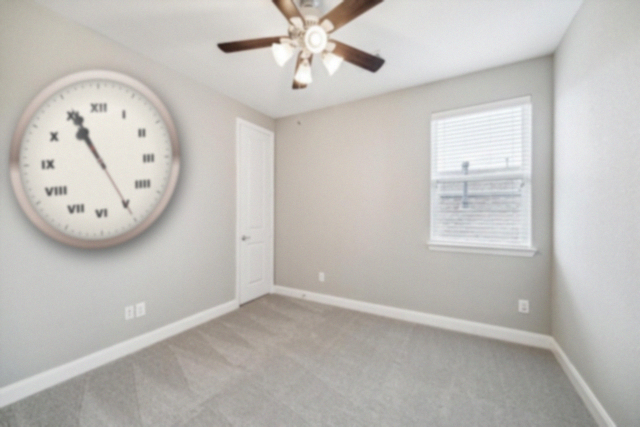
h=10 m=55 s=25
